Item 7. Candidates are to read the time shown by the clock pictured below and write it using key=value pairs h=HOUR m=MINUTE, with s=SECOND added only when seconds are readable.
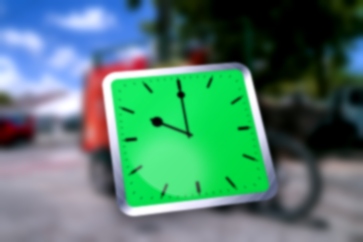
h=10 m=0
